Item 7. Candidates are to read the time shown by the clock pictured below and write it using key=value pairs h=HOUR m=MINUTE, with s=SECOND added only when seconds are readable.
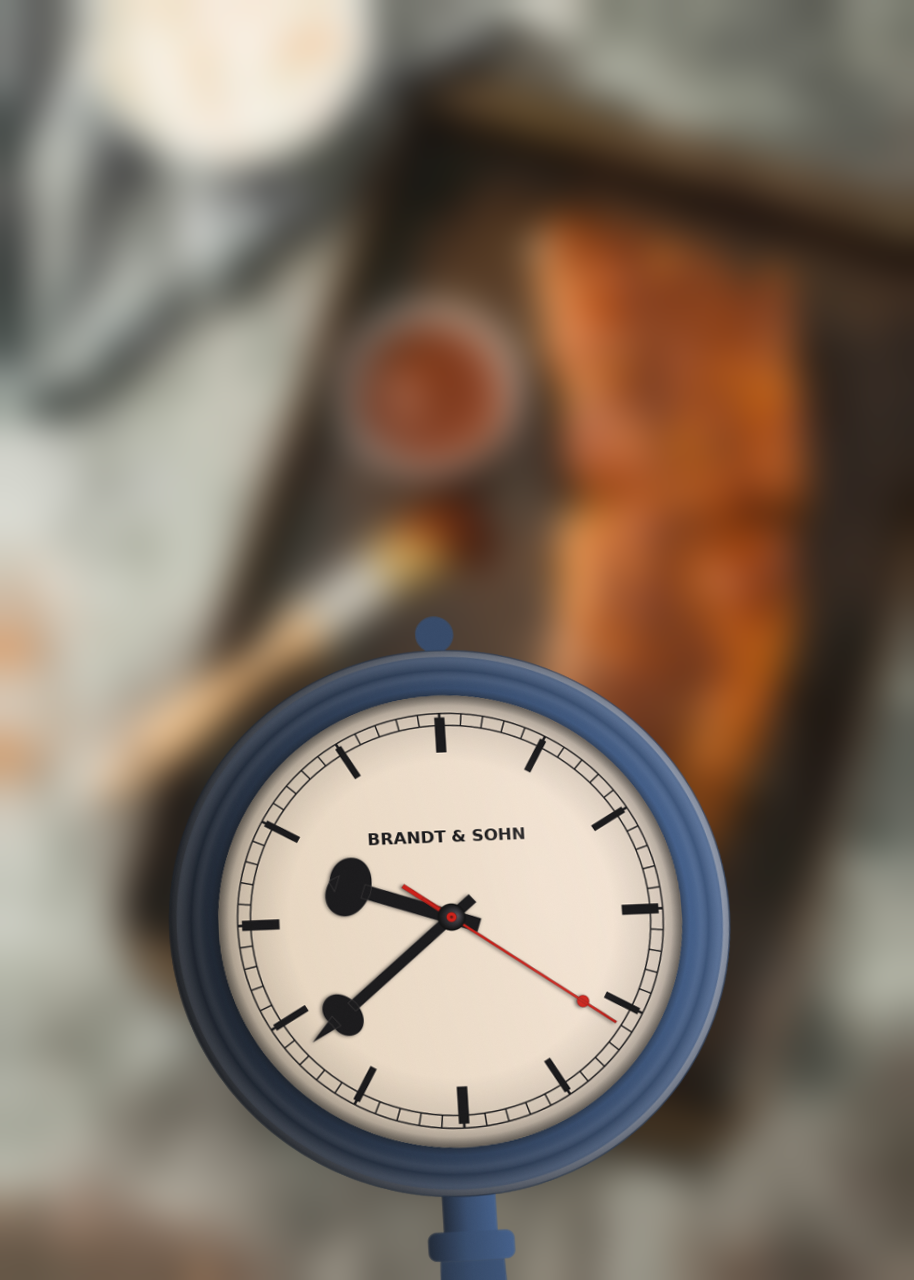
h=9 m=38 s=21
